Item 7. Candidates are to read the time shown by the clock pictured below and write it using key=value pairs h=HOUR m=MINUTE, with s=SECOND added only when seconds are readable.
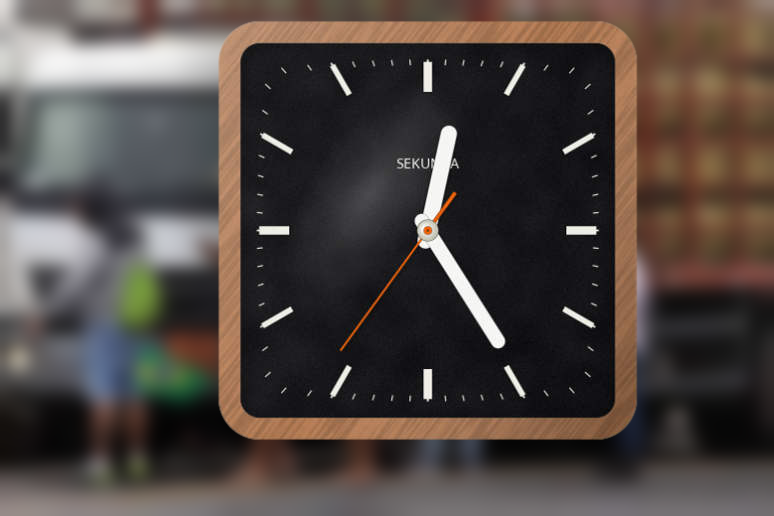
h=12 m=24 s=36
